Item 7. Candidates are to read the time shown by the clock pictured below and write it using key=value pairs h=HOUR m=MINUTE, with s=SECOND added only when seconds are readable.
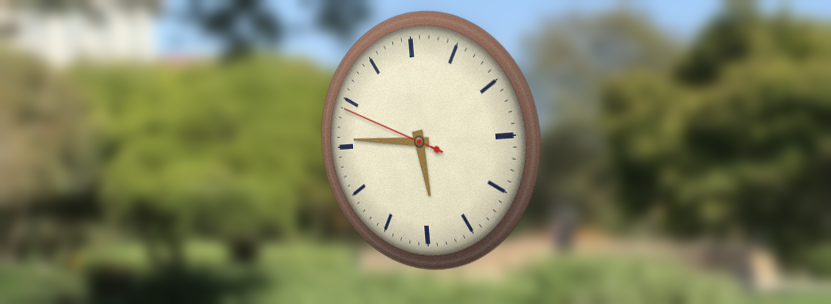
h=5 m=45 s=49
